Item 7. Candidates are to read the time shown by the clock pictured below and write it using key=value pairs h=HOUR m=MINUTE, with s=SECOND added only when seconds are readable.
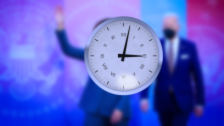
h=3 m=2
